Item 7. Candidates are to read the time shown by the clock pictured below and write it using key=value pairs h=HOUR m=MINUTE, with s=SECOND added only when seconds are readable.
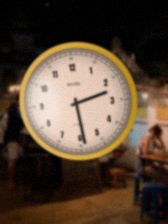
h=2 m=29
